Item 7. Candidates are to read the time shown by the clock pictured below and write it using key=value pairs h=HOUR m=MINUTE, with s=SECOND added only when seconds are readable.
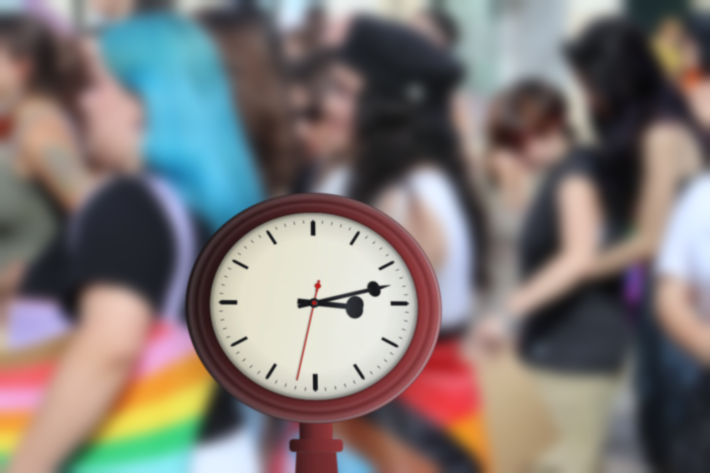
h=3 m=12 s=32
